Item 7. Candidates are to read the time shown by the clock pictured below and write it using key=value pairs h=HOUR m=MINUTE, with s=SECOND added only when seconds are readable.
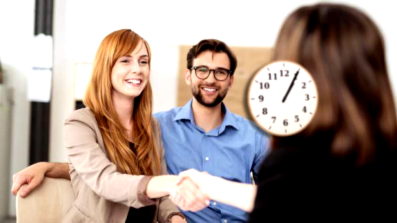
h=1 m=5
